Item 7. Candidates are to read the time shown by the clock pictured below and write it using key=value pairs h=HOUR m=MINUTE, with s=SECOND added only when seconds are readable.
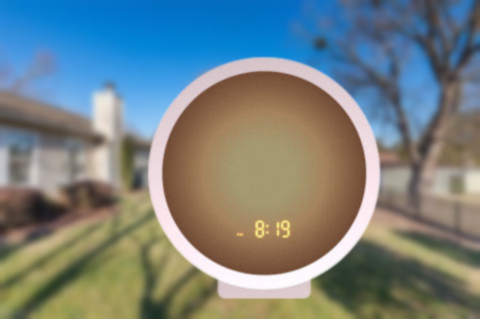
h=8 m=19
